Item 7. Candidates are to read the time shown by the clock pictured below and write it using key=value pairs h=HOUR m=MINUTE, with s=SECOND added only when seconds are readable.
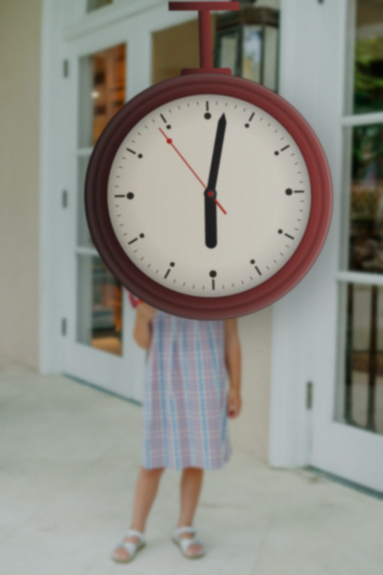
h=6 m=1 s=54
